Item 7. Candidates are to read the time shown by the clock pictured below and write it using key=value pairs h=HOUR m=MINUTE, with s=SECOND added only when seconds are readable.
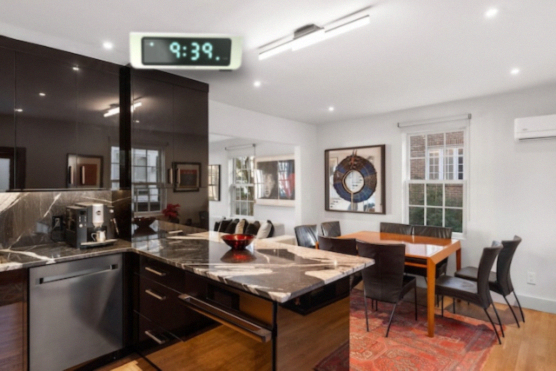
h=9 m=39
